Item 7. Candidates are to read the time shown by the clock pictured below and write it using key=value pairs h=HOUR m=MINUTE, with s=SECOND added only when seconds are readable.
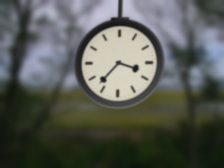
h=3 m=37
